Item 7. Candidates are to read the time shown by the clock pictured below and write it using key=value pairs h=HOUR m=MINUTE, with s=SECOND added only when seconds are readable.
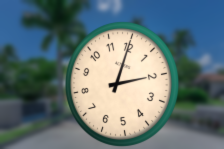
h=2 m=0
